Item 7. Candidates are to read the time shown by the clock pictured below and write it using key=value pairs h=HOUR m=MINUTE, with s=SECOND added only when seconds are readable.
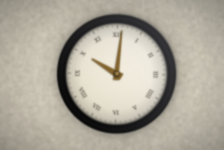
h=10 m=1
